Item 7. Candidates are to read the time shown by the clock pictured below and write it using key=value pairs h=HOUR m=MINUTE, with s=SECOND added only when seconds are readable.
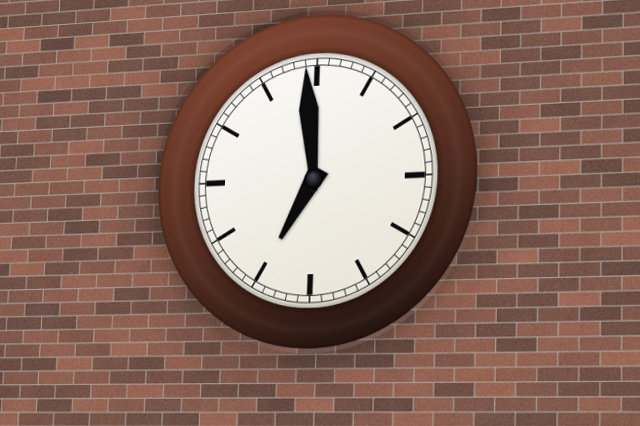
h=6 m=59
